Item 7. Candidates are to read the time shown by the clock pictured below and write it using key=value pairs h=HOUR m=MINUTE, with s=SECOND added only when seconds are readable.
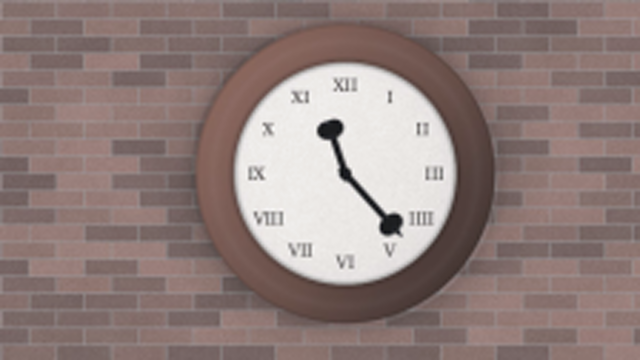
h=11 m=23
